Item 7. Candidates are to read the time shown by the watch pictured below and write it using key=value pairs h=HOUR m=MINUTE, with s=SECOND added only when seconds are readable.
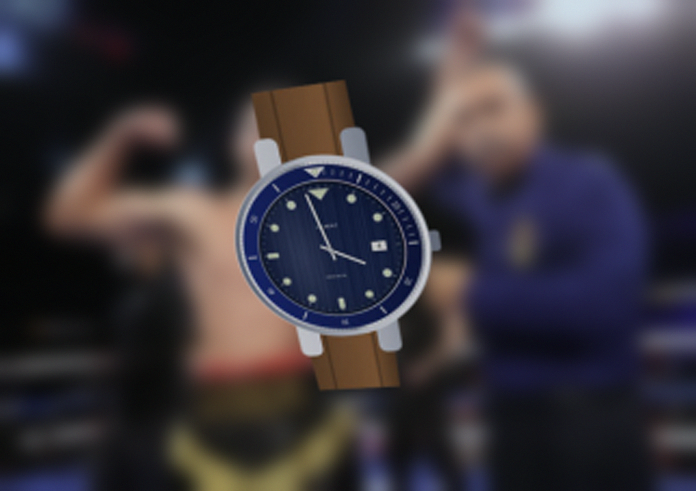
h=3 m=58
